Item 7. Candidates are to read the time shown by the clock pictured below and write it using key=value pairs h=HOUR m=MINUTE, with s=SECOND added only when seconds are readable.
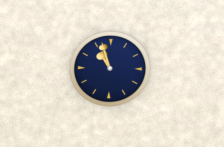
h=10 m=57
